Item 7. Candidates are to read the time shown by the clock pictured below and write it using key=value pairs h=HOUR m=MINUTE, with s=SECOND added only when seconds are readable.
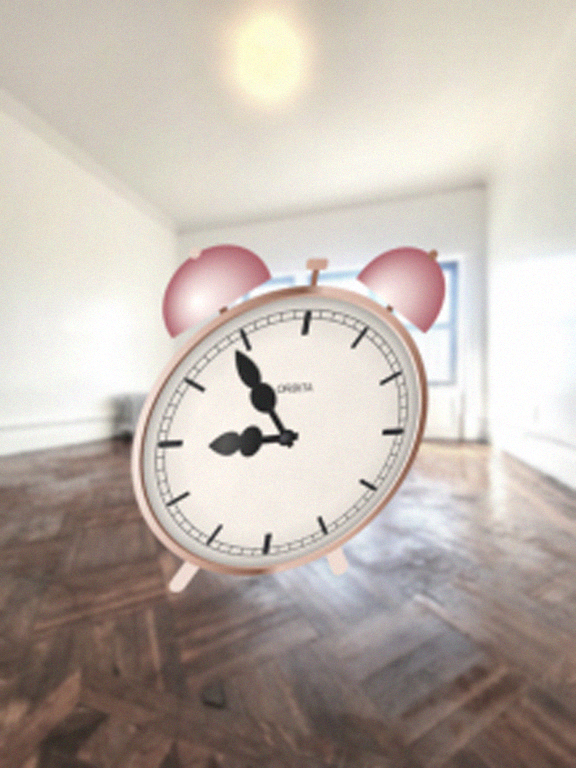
h=8 m=54
